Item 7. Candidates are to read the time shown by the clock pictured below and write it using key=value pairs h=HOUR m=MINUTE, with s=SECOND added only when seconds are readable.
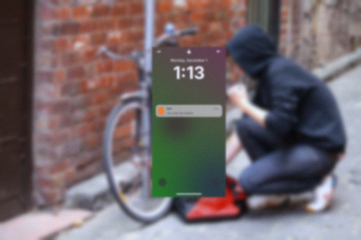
h=1 m=13
